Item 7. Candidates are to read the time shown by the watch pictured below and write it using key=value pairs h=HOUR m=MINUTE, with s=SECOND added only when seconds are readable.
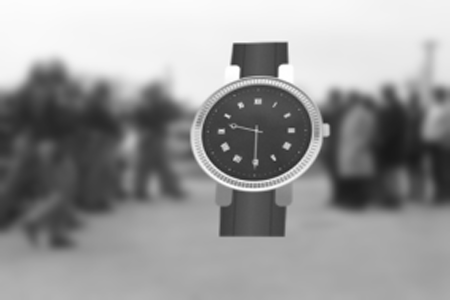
h=9 m=30
